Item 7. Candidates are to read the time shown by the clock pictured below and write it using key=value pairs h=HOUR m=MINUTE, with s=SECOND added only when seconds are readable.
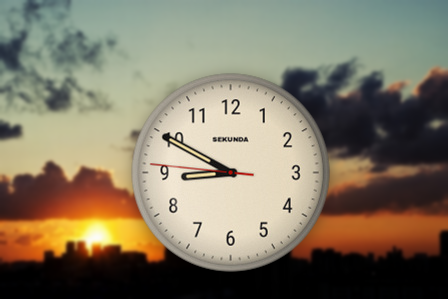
h=8 m=49 s=46
